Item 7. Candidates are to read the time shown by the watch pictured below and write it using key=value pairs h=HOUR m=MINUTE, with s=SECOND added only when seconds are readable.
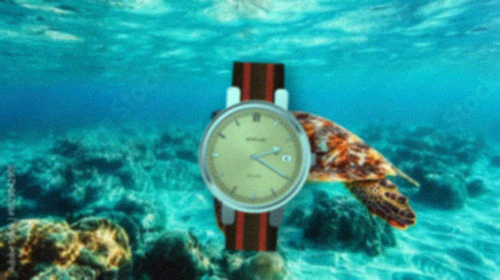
h=2 m=20
